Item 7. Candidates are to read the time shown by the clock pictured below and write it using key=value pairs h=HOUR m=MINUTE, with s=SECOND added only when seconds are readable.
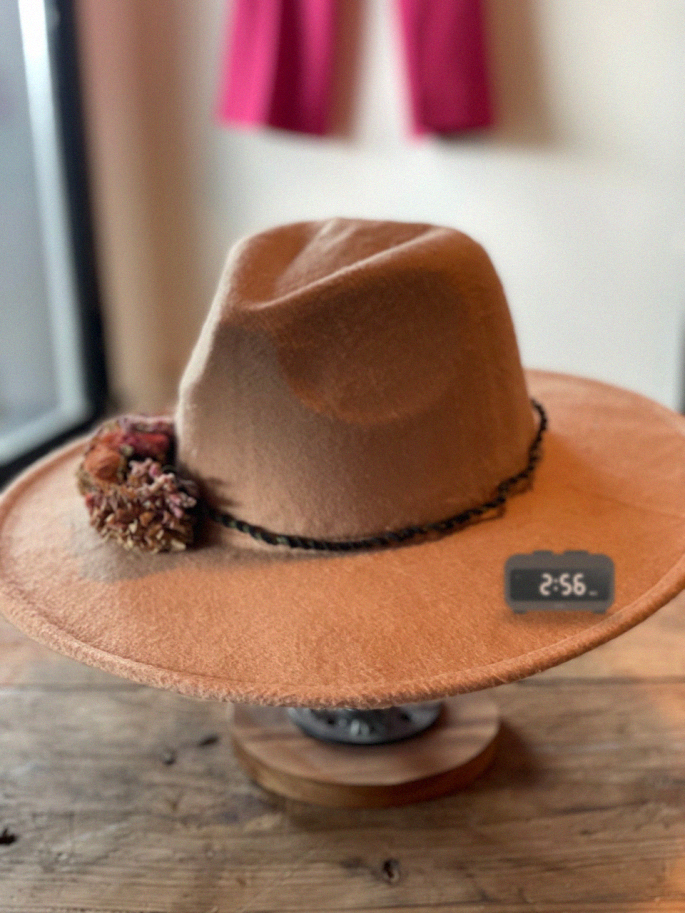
h=2 m=56
